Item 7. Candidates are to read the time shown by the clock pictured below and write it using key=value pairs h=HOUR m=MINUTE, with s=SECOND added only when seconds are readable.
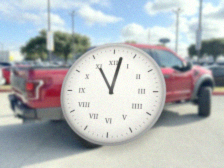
h=11 m=2
